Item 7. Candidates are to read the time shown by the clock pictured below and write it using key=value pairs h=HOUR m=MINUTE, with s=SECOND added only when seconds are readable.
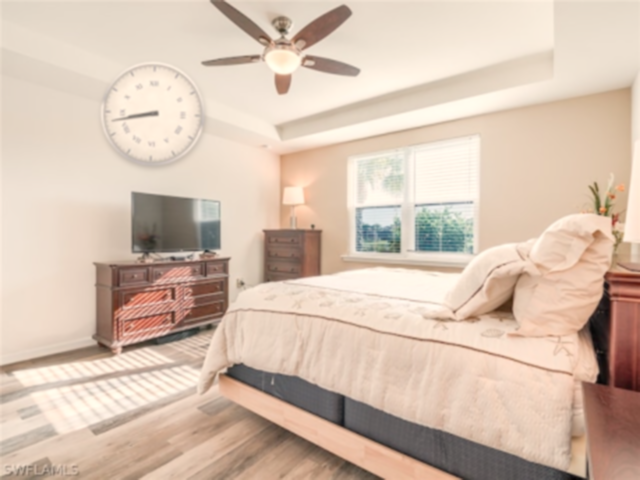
h=8 m=43
